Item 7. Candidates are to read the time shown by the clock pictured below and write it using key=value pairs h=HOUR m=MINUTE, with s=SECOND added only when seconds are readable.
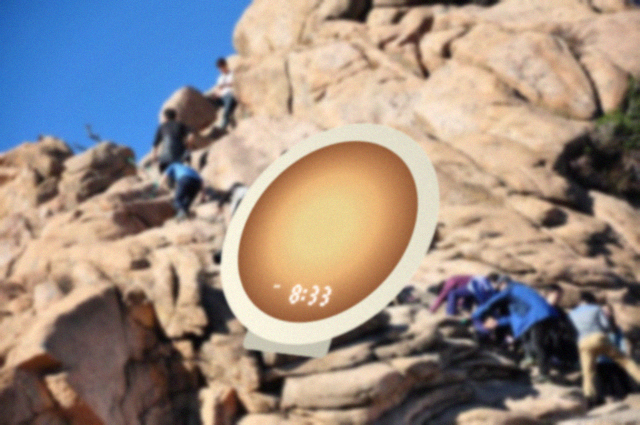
h=8 m=33
